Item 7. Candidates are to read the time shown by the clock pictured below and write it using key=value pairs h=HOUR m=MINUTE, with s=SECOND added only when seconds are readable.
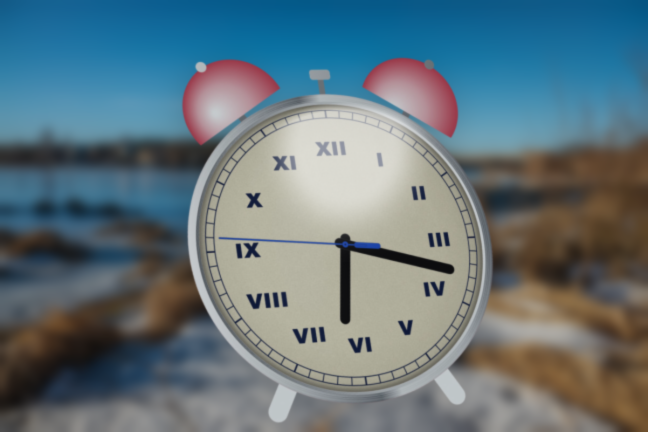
h=6 m=17 s=46
